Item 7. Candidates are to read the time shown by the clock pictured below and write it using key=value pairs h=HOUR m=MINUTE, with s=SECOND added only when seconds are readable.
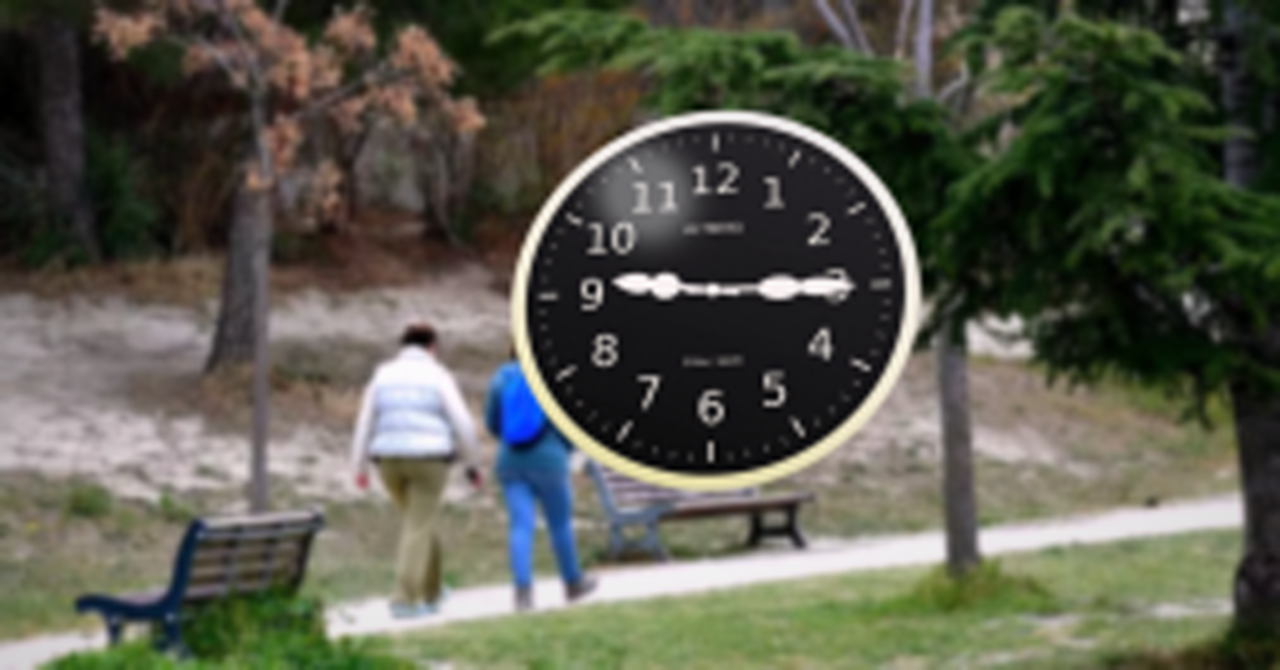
h=9 m=15
